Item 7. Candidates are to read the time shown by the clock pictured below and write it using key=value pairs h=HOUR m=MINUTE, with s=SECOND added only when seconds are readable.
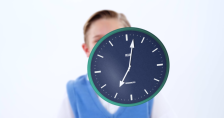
h=7 m=2
